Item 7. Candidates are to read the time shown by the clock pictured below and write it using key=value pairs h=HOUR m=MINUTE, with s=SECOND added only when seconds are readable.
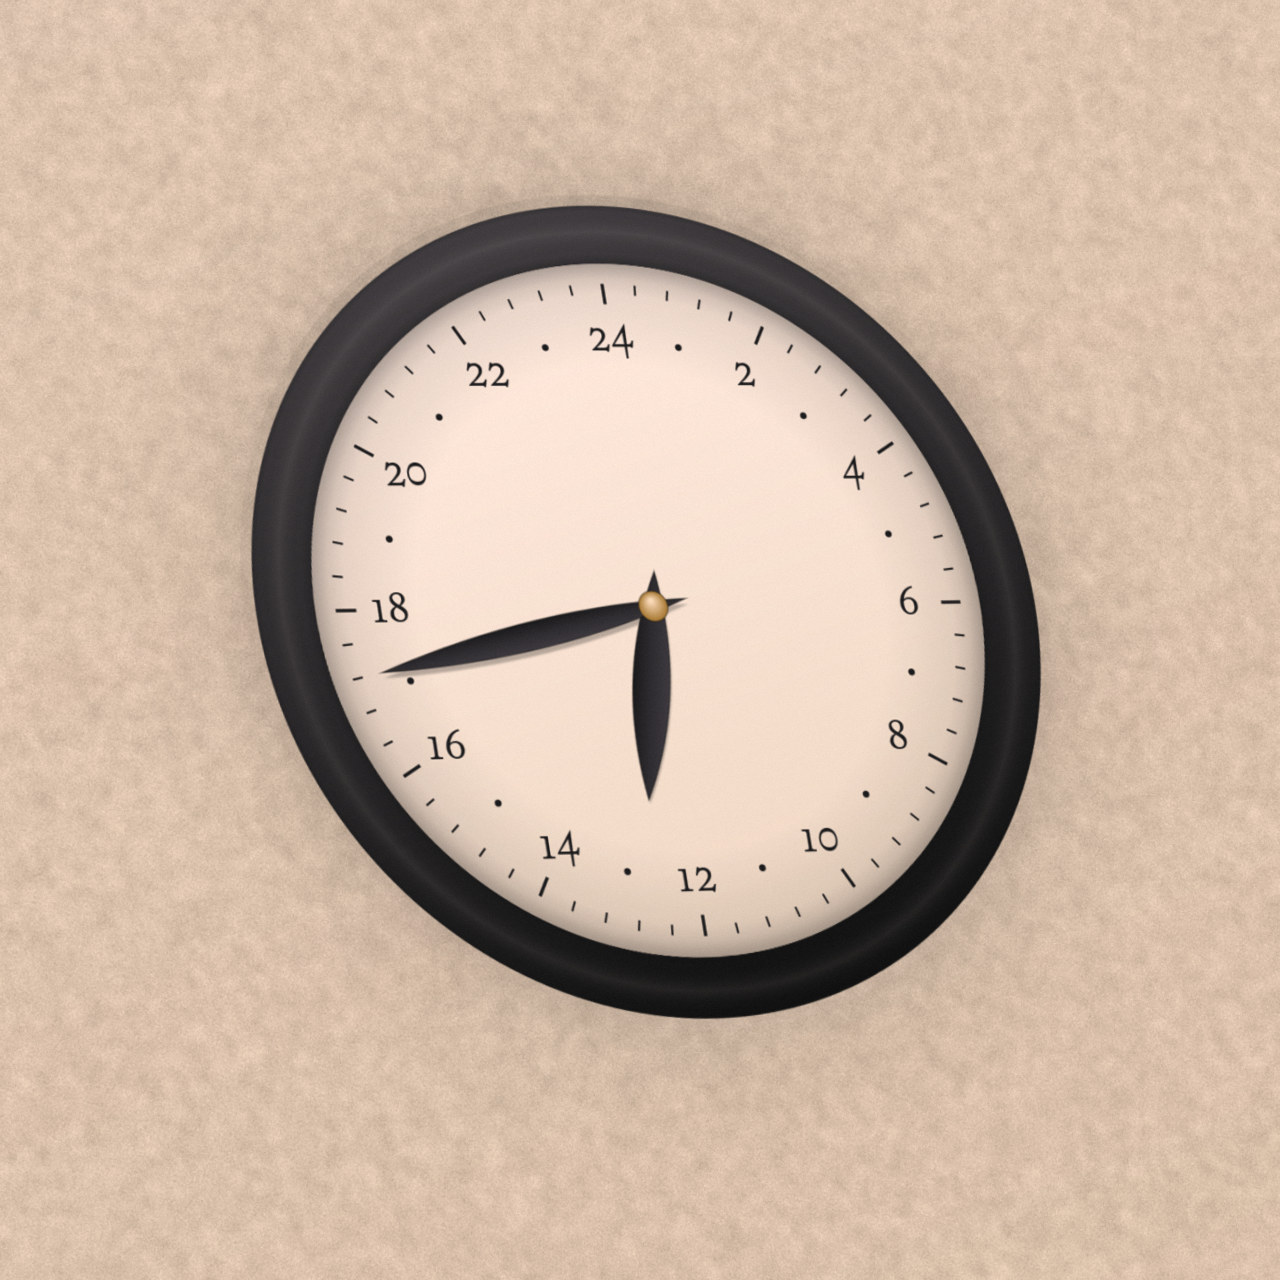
h=12 m=43
